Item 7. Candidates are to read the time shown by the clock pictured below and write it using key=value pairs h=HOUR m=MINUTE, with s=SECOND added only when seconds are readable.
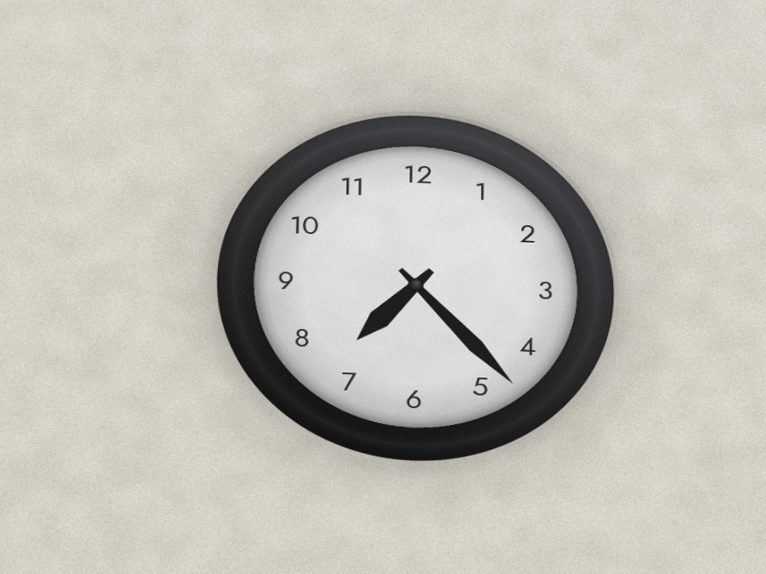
h=7 m=23
